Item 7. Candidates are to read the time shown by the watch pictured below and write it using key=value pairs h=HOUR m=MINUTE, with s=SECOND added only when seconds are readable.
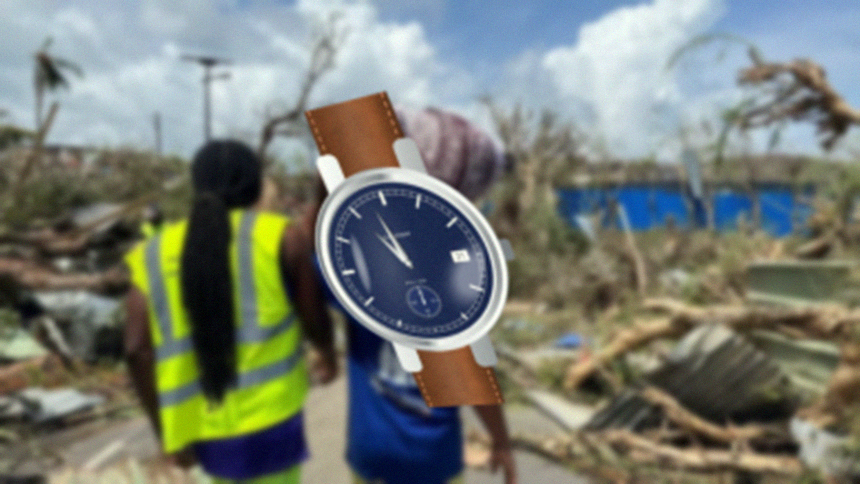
h=10 m=58
